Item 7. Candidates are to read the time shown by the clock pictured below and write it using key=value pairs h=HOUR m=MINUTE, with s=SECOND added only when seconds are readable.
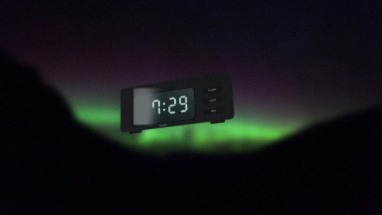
h=7 m=29
